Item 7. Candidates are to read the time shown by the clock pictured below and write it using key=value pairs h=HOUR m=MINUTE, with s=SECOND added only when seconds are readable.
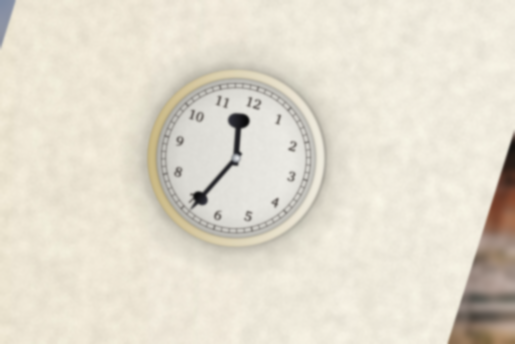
h=11 m=34
